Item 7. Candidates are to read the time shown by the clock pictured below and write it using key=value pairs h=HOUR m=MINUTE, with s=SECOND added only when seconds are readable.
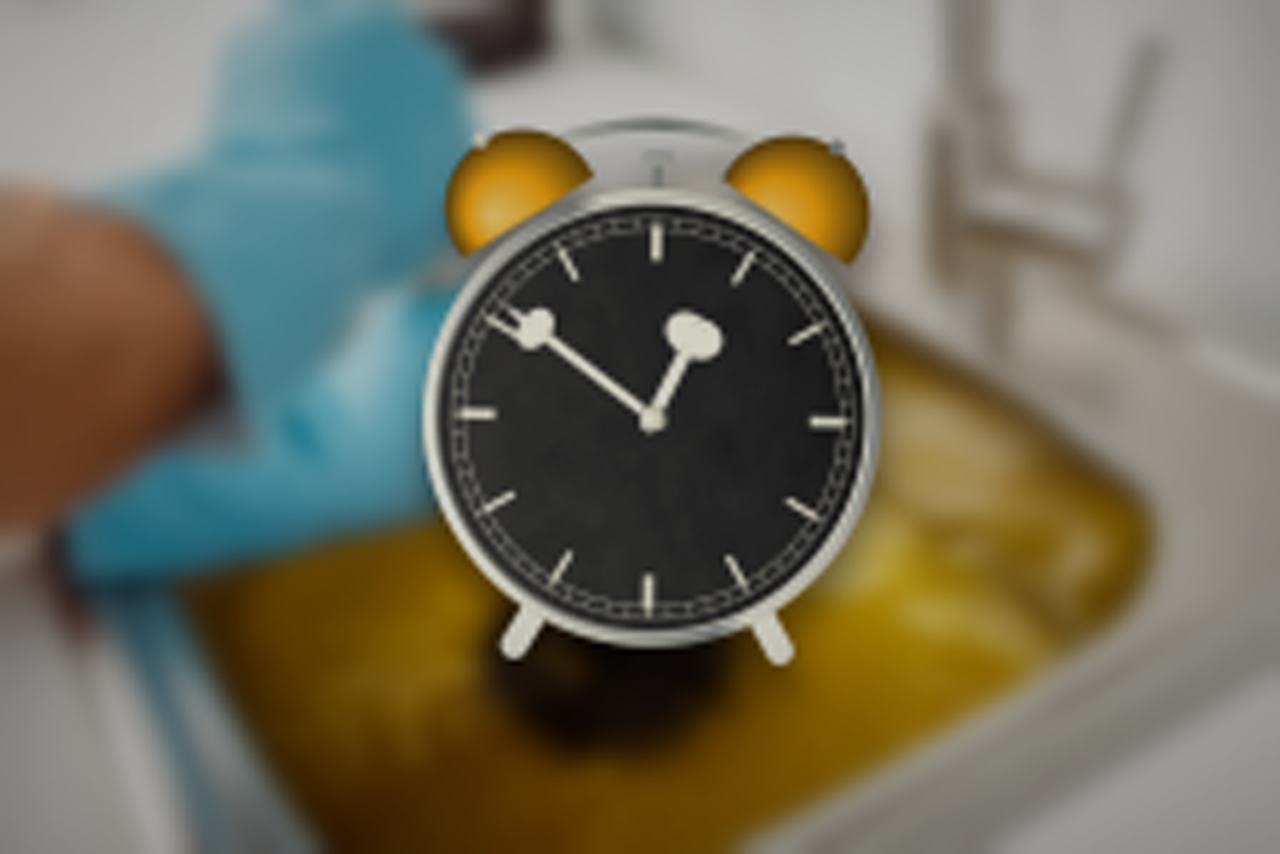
h=12 m=51
